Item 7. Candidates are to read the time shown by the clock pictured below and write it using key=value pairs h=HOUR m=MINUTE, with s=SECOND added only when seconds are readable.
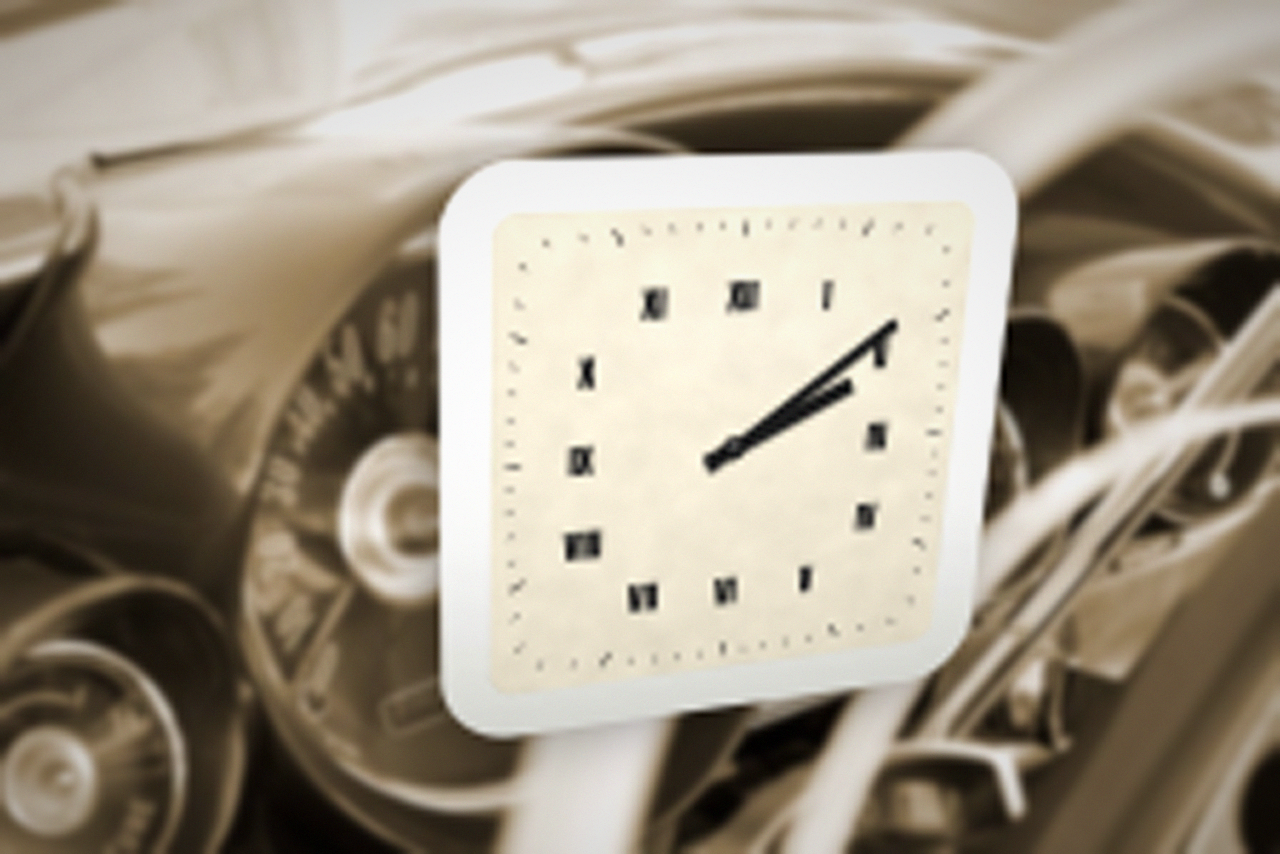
h=2 m=9
